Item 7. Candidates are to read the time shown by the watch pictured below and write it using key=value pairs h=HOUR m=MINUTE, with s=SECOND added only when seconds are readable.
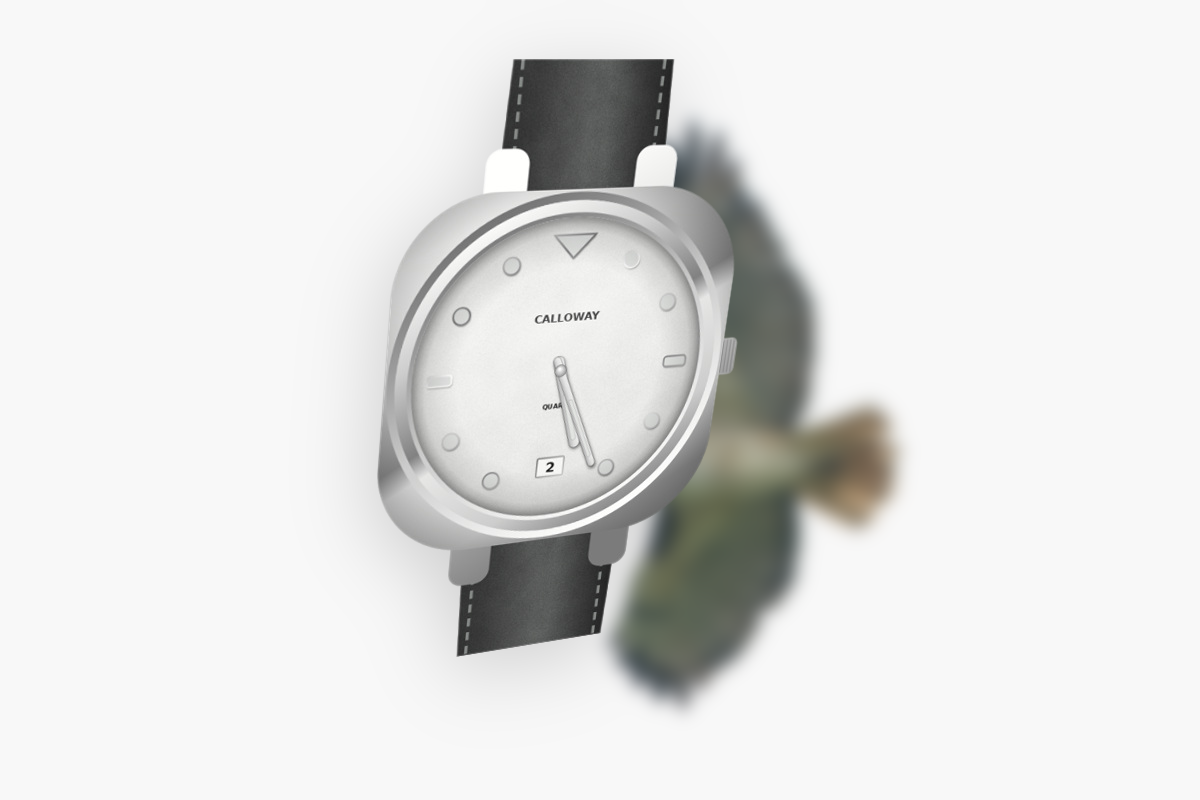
h=5 m=26
